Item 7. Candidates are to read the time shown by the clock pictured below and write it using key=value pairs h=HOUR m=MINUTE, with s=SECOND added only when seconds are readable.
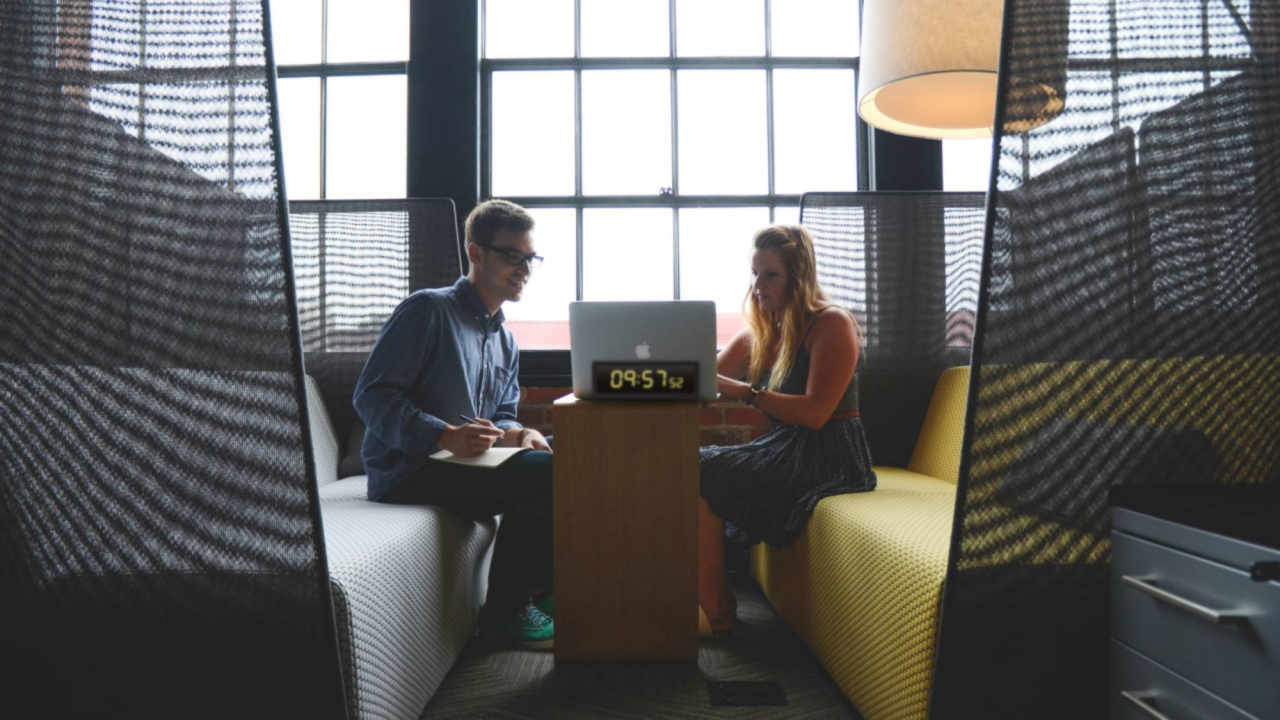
h=9 m=57
